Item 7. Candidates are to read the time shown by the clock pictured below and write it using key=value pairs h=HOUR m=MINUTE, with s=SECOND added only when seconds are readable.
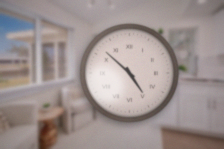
h=4 m=52
